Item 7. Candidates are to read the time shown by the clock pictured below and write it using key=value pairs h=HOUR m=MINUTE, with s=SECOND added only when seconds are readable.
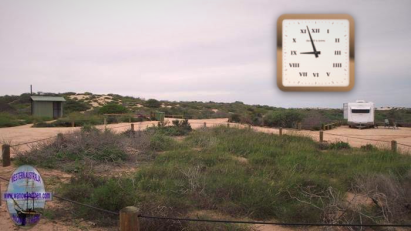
h=8 m=57
